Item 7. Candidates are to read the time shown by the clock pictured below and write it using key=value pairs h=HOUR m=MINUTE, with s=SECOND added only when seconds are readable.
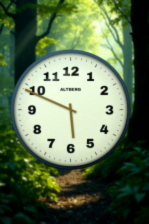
h=5 m=49
